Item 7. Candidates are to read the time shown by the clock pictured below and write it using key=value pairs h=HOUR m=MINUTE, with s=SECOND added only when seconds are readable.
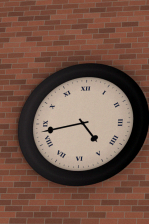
h=4 m=43
